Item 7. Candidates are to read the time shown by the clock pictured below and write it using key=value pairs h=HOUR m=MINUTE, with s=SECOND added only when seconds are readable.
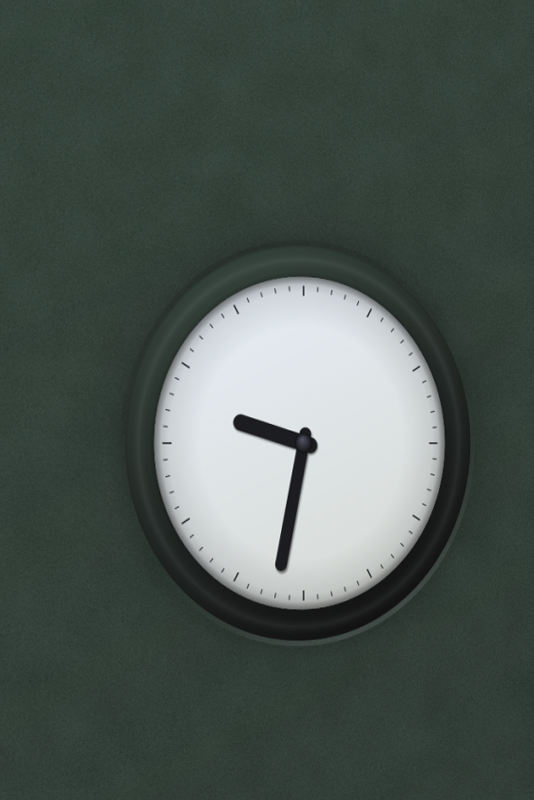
h=9 m=32
